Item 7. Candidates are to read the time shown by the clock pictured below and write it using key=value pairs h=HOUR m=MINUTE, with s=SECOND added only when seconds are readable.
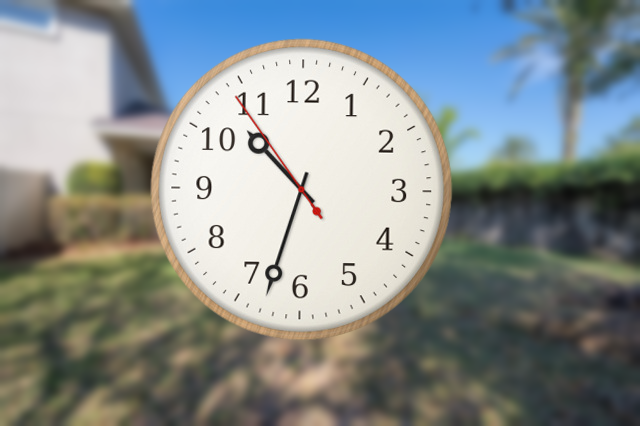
h=10 m=32 s=54
